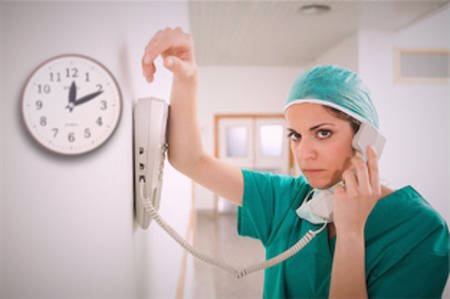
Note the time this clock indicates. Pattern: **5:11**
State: **12:11**
